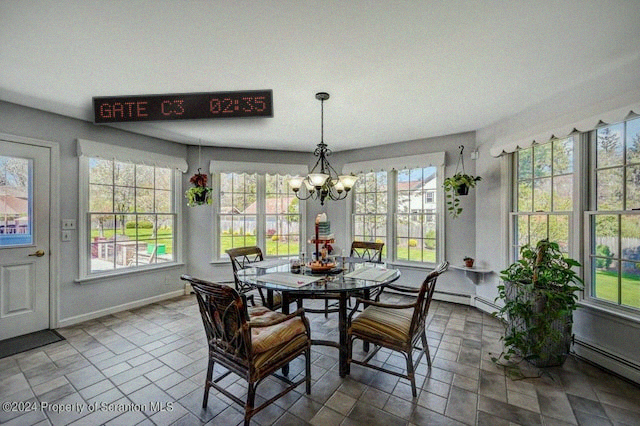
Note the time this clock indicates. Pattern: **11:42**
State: **2:35**
